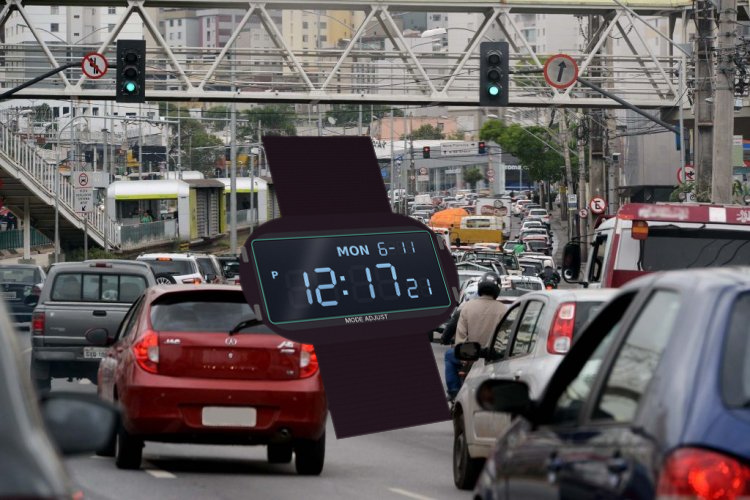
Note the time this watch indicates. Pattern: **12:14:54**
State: **12:17:21**
